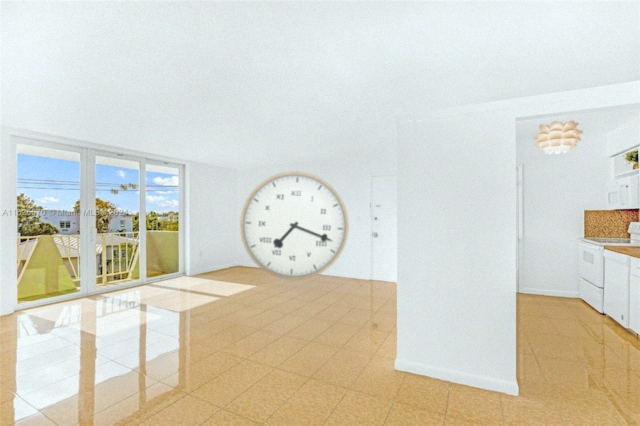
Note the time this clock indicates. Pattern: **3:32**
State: **7:18**
